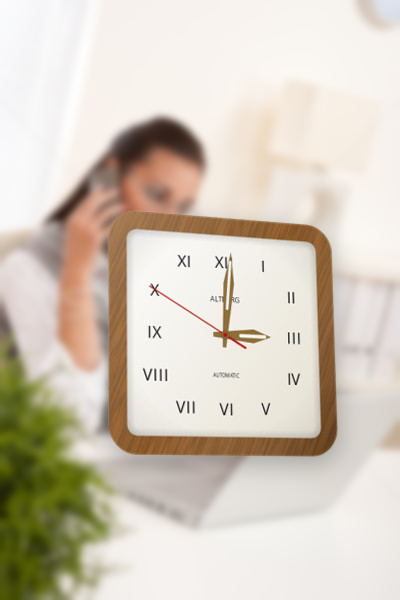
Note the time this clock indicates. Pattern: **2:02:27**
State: **3:00:50**
